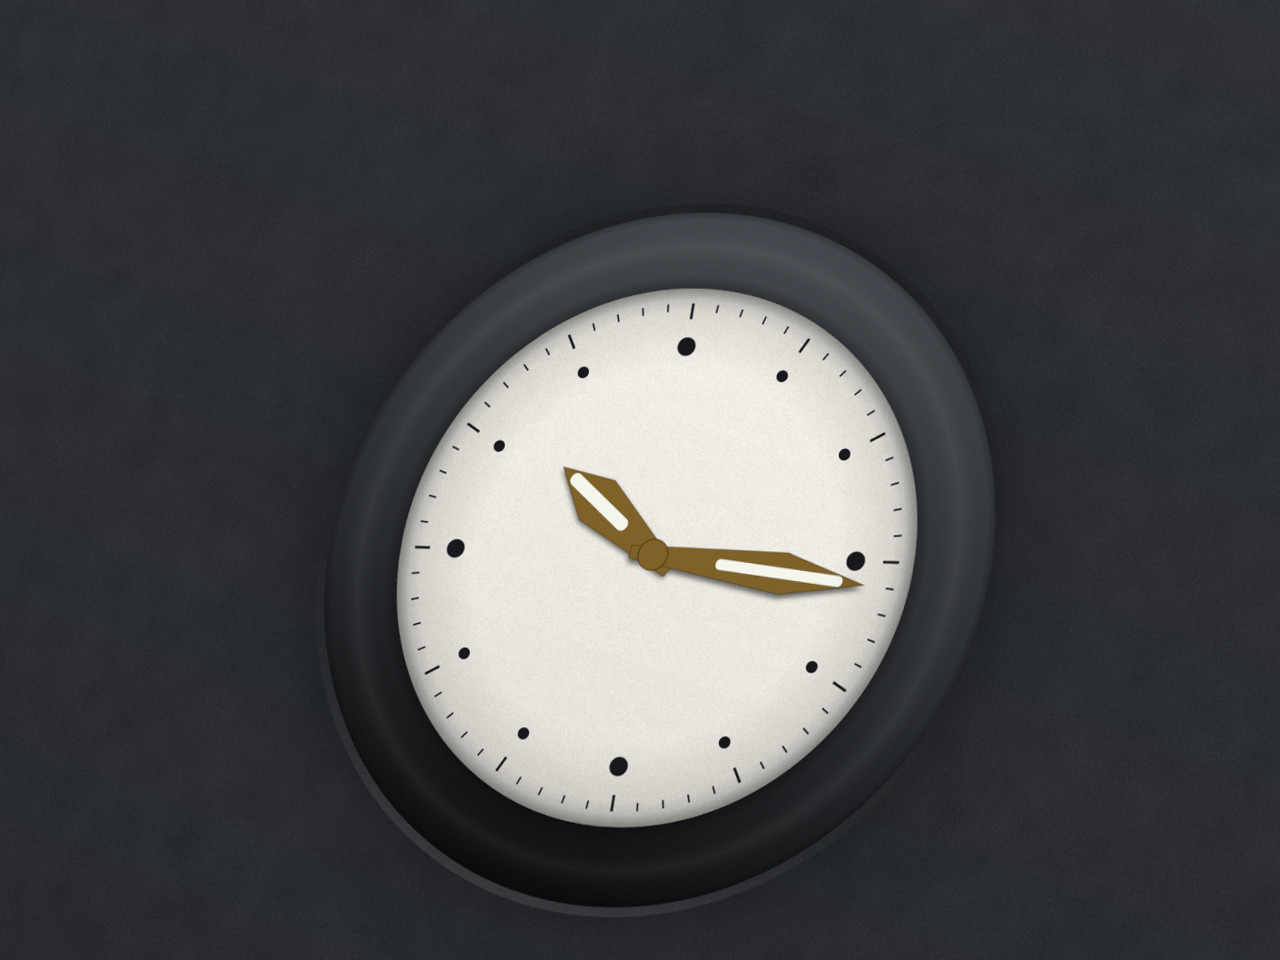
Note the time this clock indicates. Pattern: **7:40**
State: **10:16**
